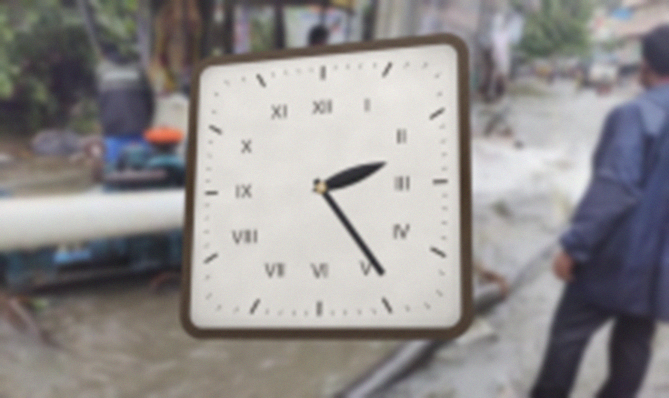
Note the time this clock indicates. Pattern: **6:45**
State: **2:24**
